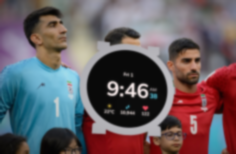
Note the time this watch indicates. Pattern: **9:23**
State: **9:46**
